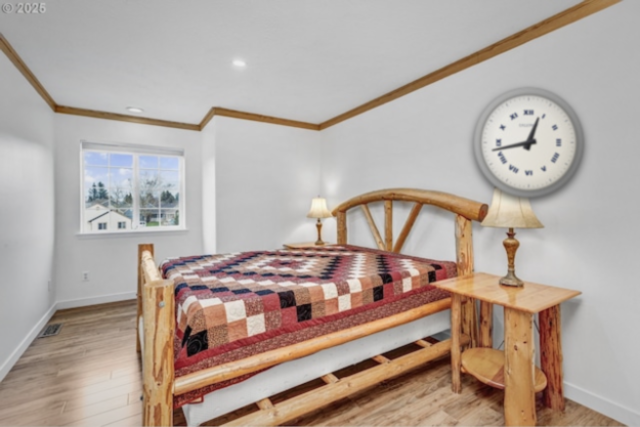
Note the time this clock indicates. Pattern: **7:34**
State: **12:43**
